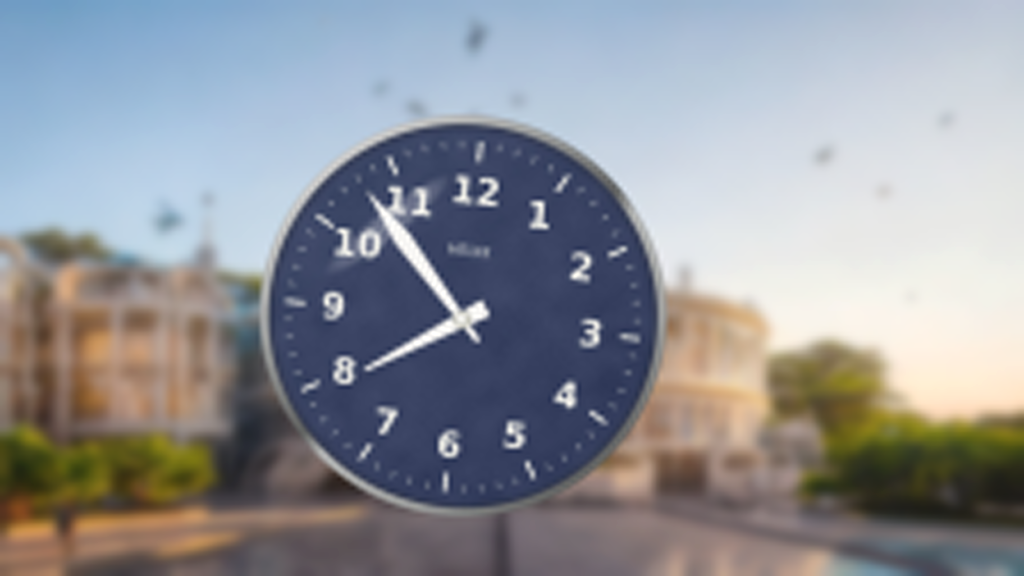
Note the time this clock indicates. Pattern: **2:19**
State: **7:53**
